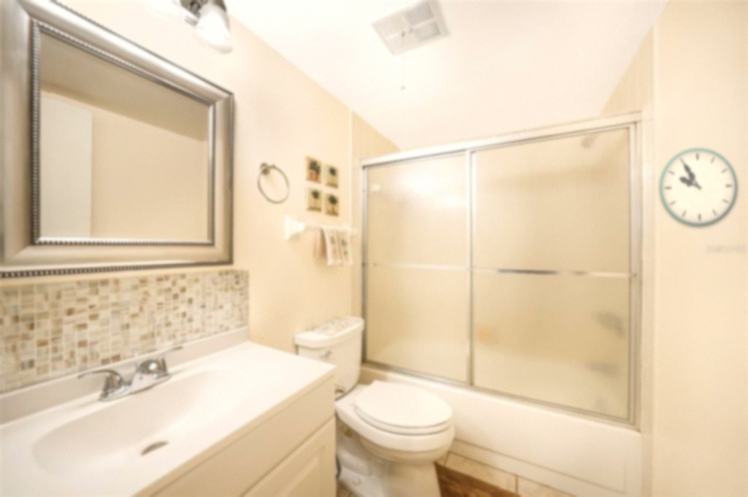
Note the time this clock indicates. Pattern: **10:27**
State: **9:55**
